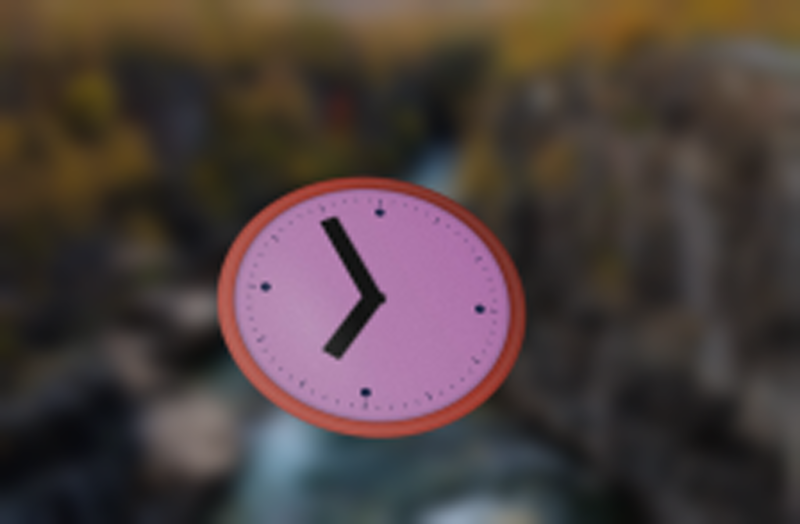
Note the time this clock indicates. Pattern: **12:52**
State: **6:55**
